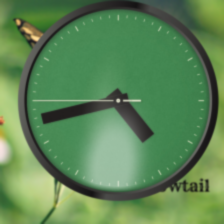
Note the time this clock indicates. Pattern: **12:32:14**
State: **4:42:45**
